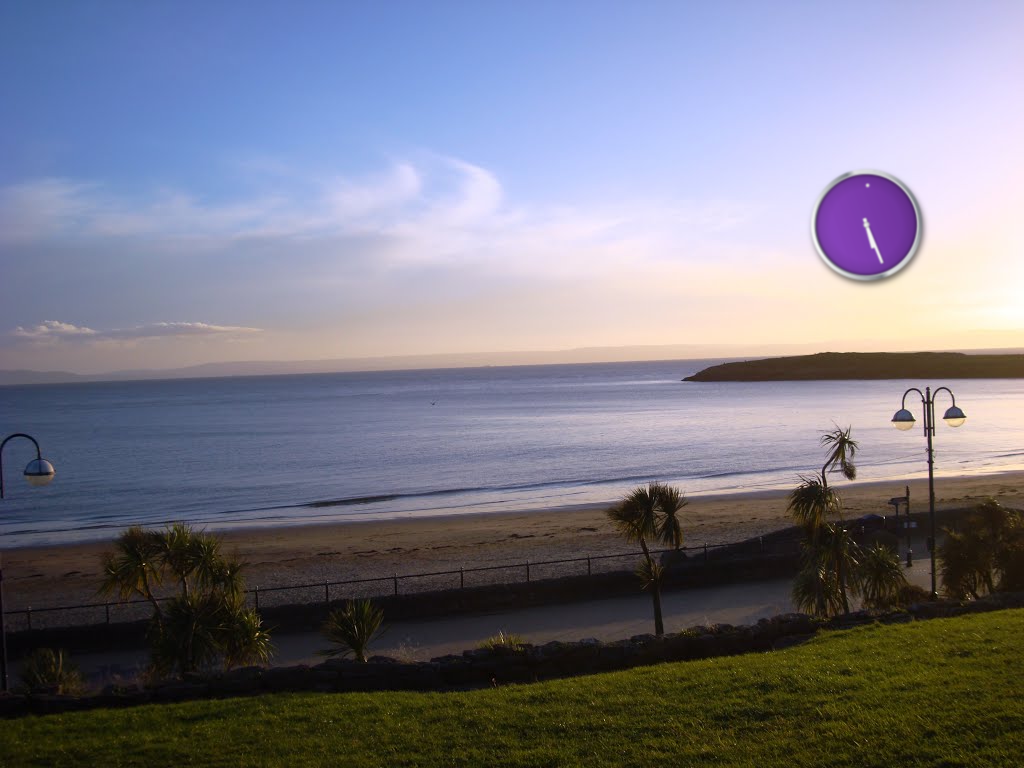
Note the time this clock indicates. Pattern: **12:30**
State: **5:26**
